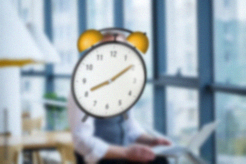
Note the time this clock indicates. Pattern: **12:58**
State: **8:09**
